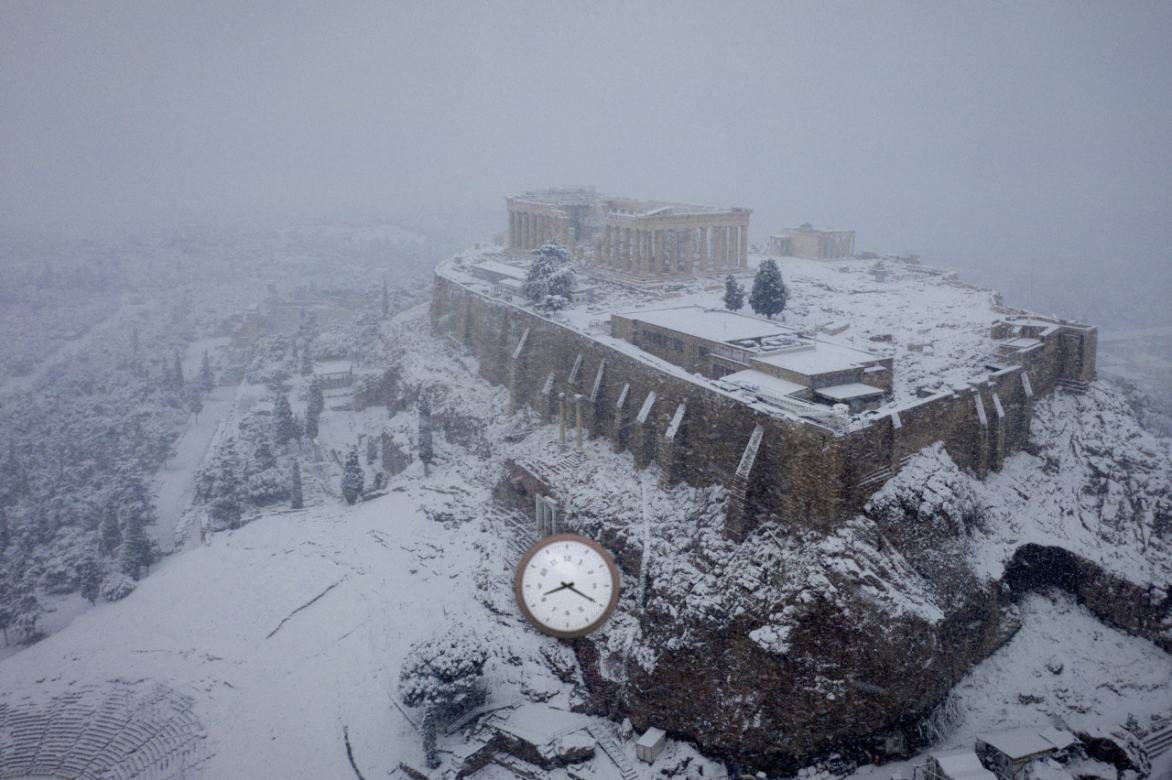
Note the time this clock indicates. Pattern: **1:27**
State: **8:20**
